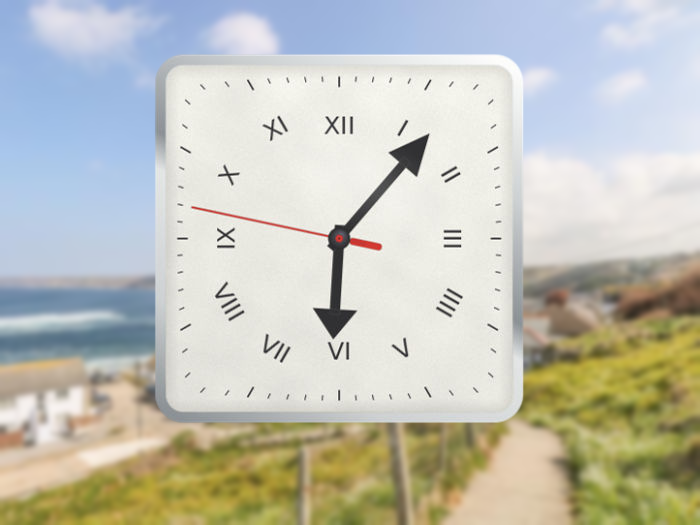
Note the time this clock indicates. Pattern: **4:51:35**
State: **6:06:47**
